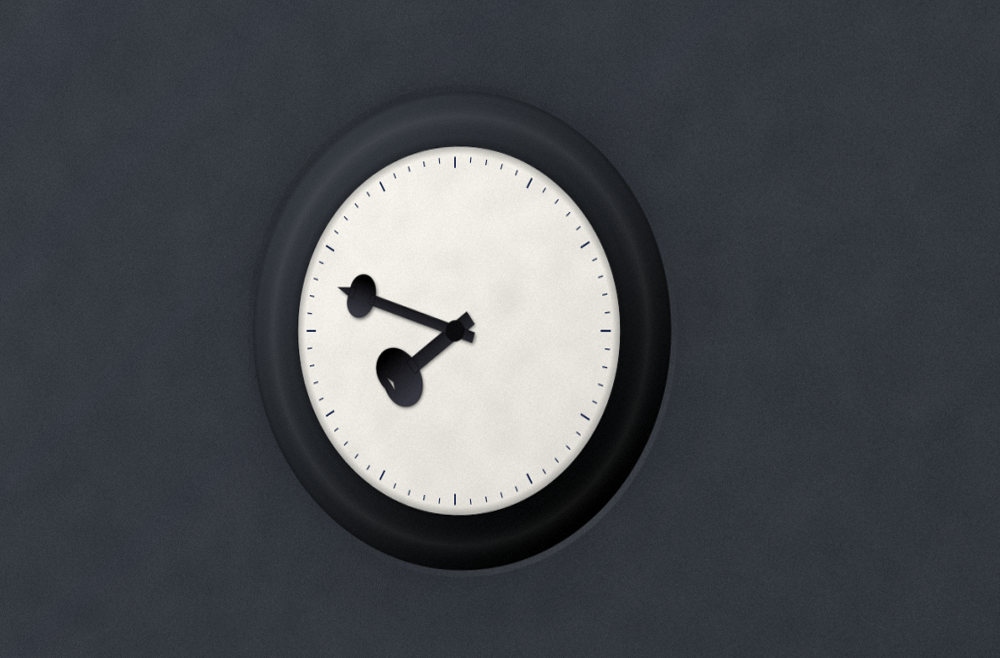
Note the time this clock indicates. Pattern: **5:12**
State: **7:48**
